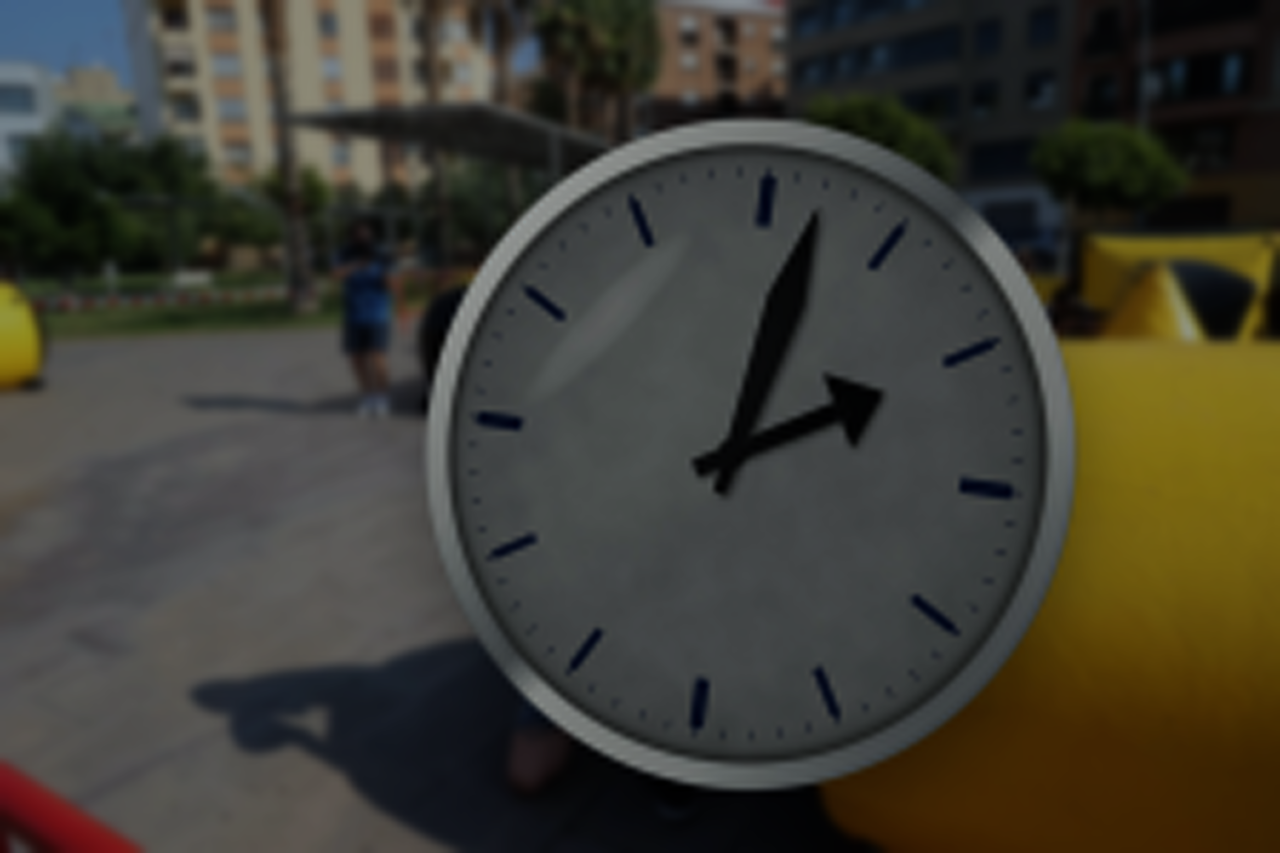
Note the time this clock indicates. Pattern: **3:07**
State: **2:02**
